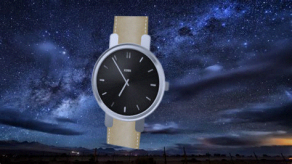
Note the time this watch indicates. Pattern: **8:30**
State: **6:54**
